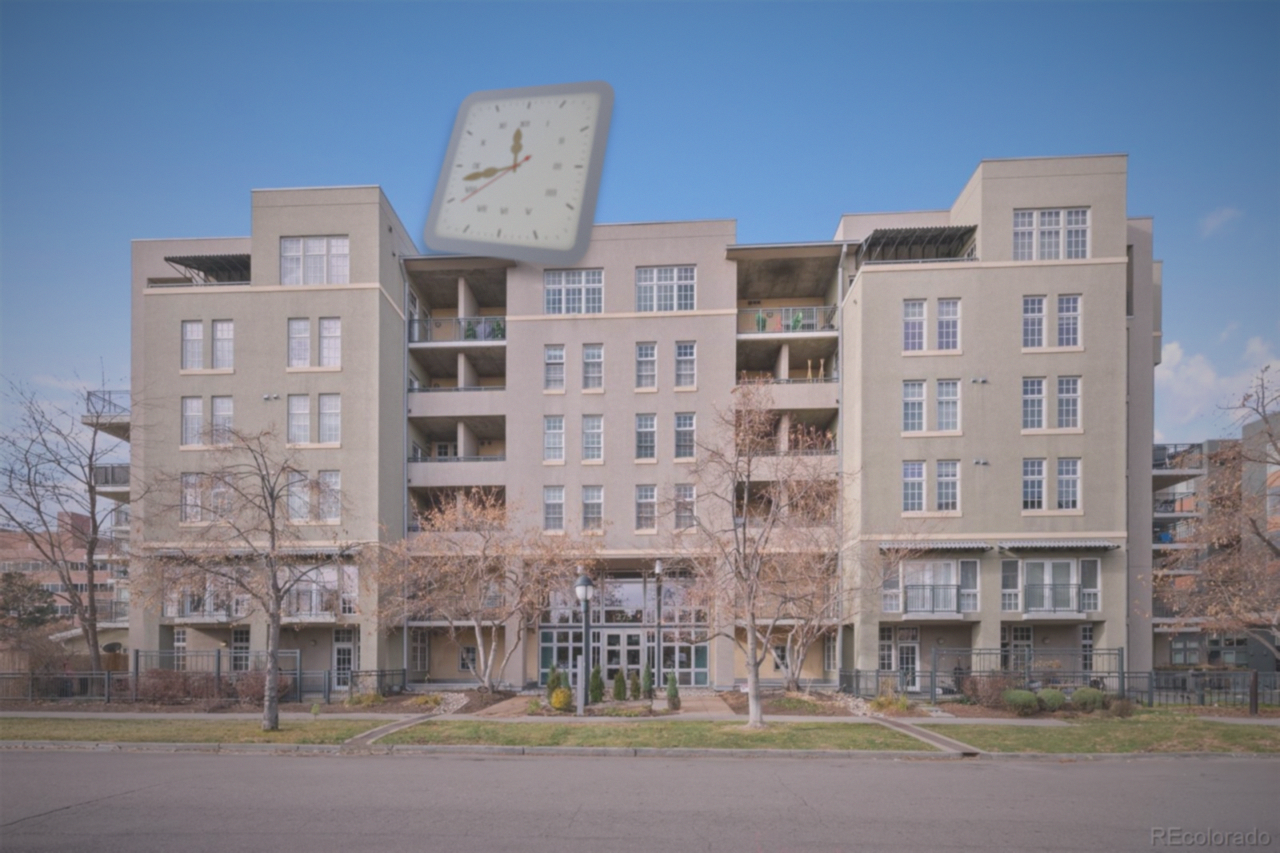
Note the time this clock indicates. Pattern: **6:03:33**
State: **11:42:39**
